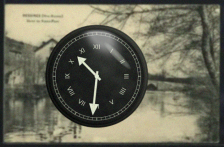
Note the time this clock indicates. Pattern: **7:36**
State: **10:31**
